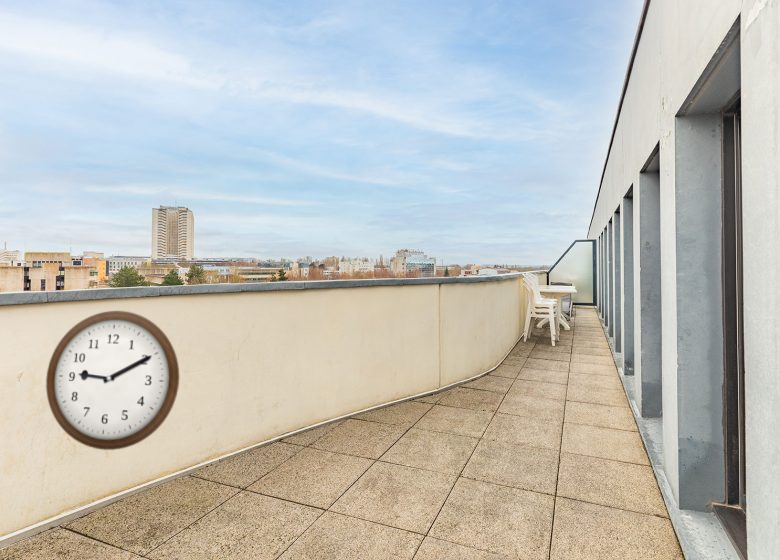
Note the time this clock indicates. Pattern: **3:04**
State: **9:10**
